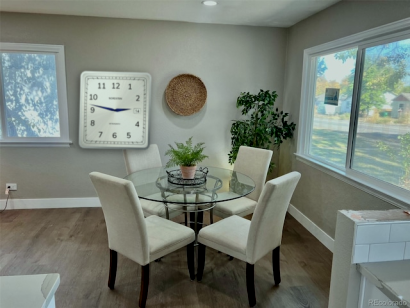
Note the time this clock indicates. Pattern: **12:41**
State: **2:47**
